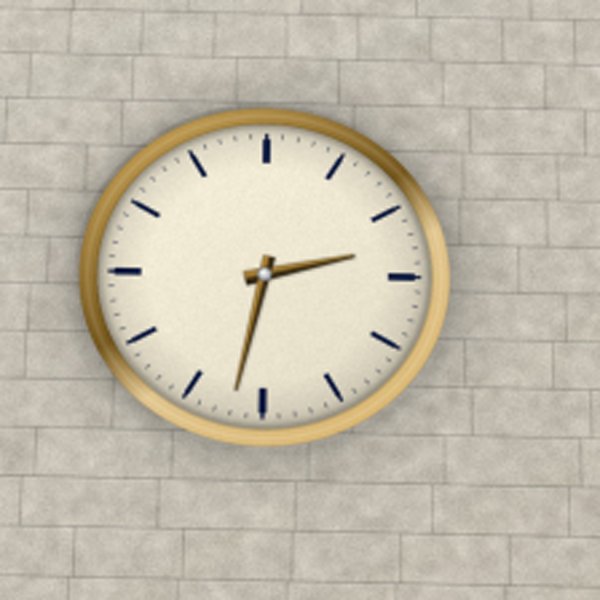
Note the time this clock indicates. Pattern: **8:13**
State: **2:32**
